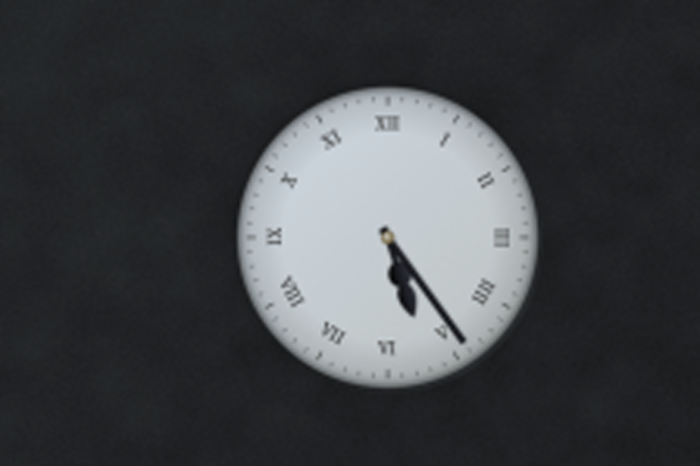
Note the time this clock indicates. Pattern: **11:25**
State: **5:24**
